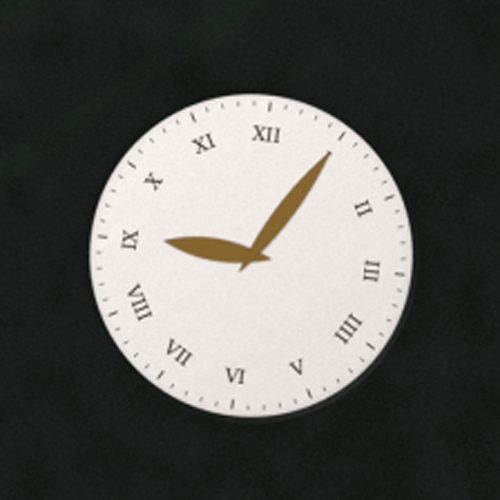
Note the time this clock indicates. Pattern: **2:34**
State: **9:05**
